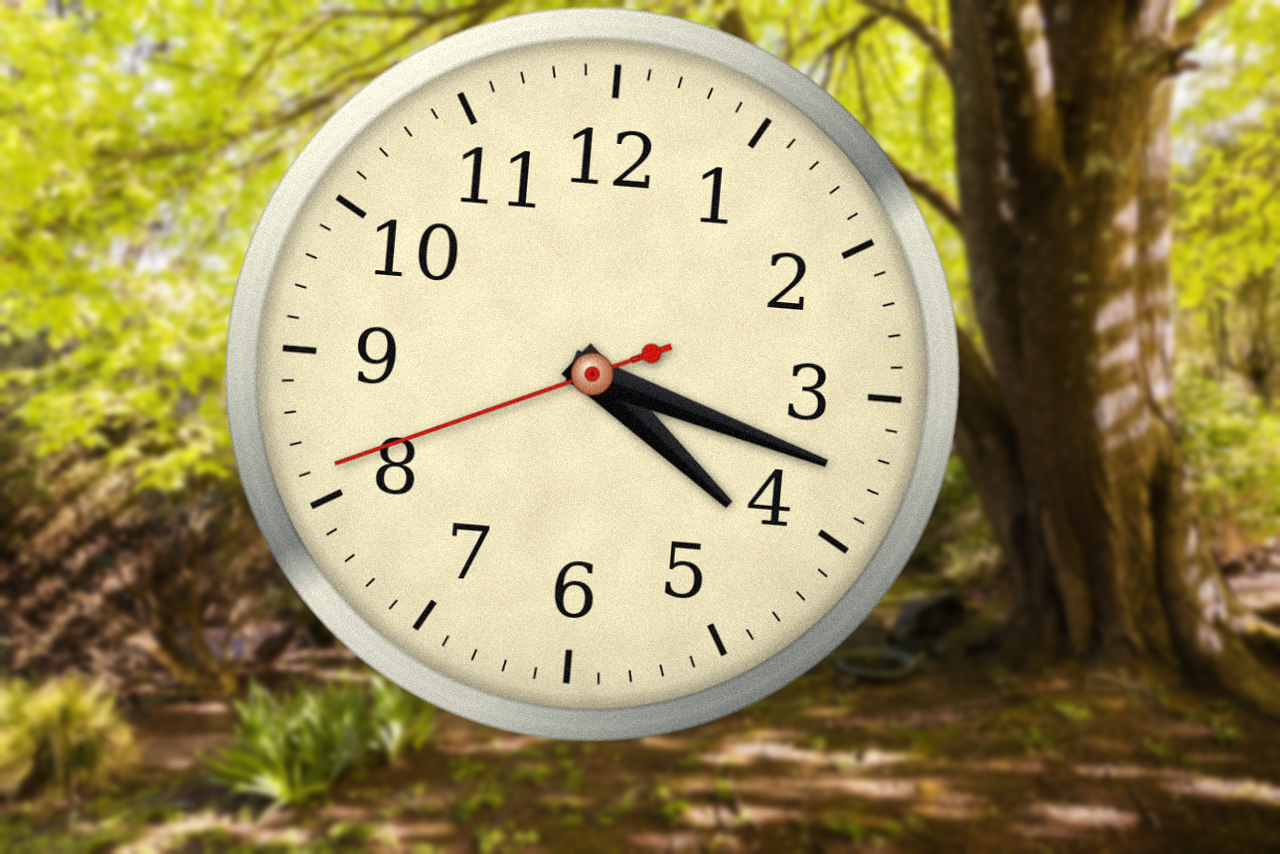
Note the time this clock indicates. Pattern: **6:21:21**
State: **4:17:41**
